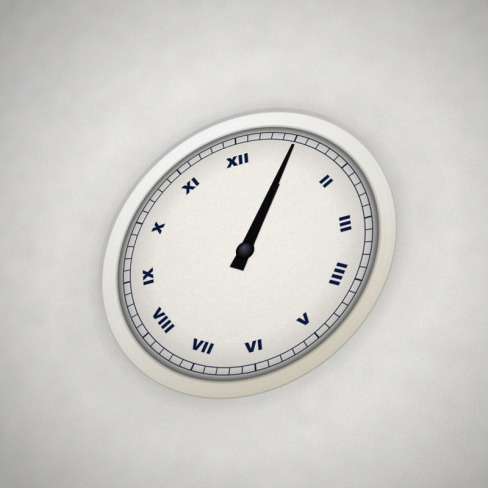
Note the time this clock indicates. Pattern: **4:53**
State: **1:05**
